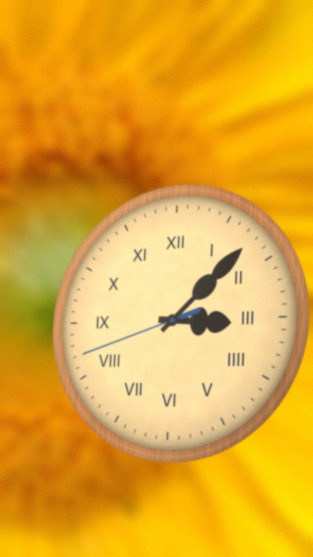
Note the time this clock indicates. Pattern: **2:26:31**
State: **3:07:42**
